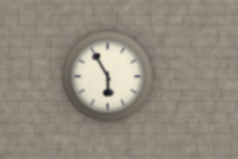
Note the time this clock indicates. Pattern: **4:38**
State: **5:55**
